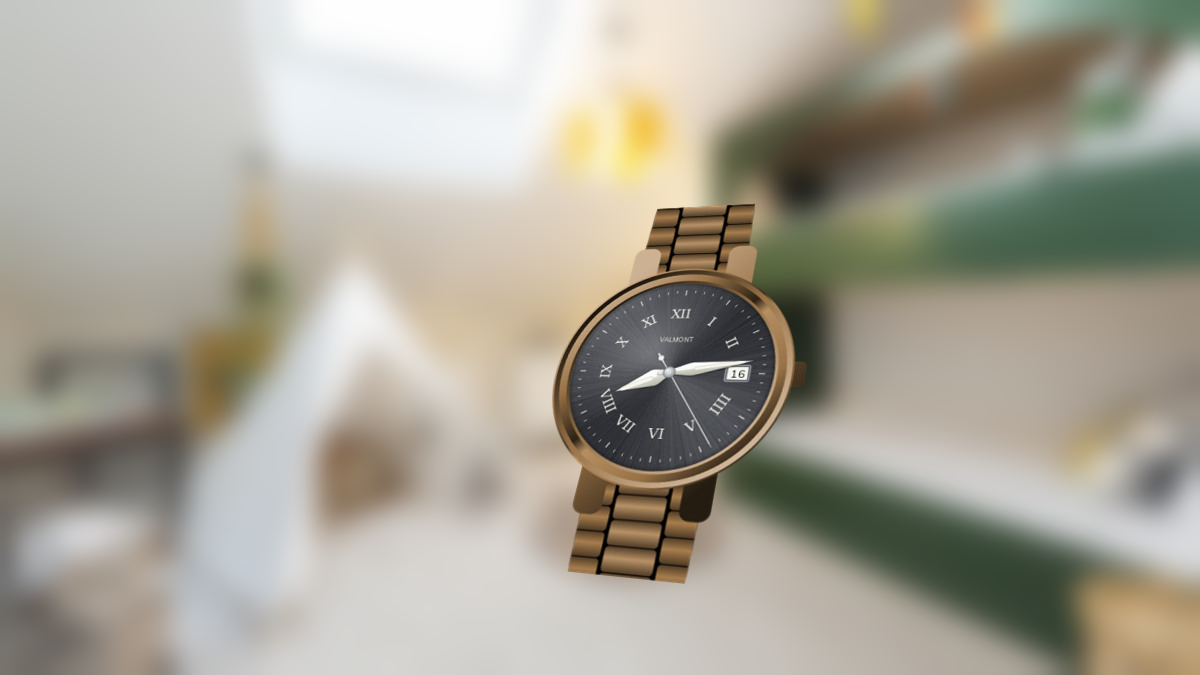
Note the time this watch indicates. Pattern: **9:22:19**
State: **8:13:24**
